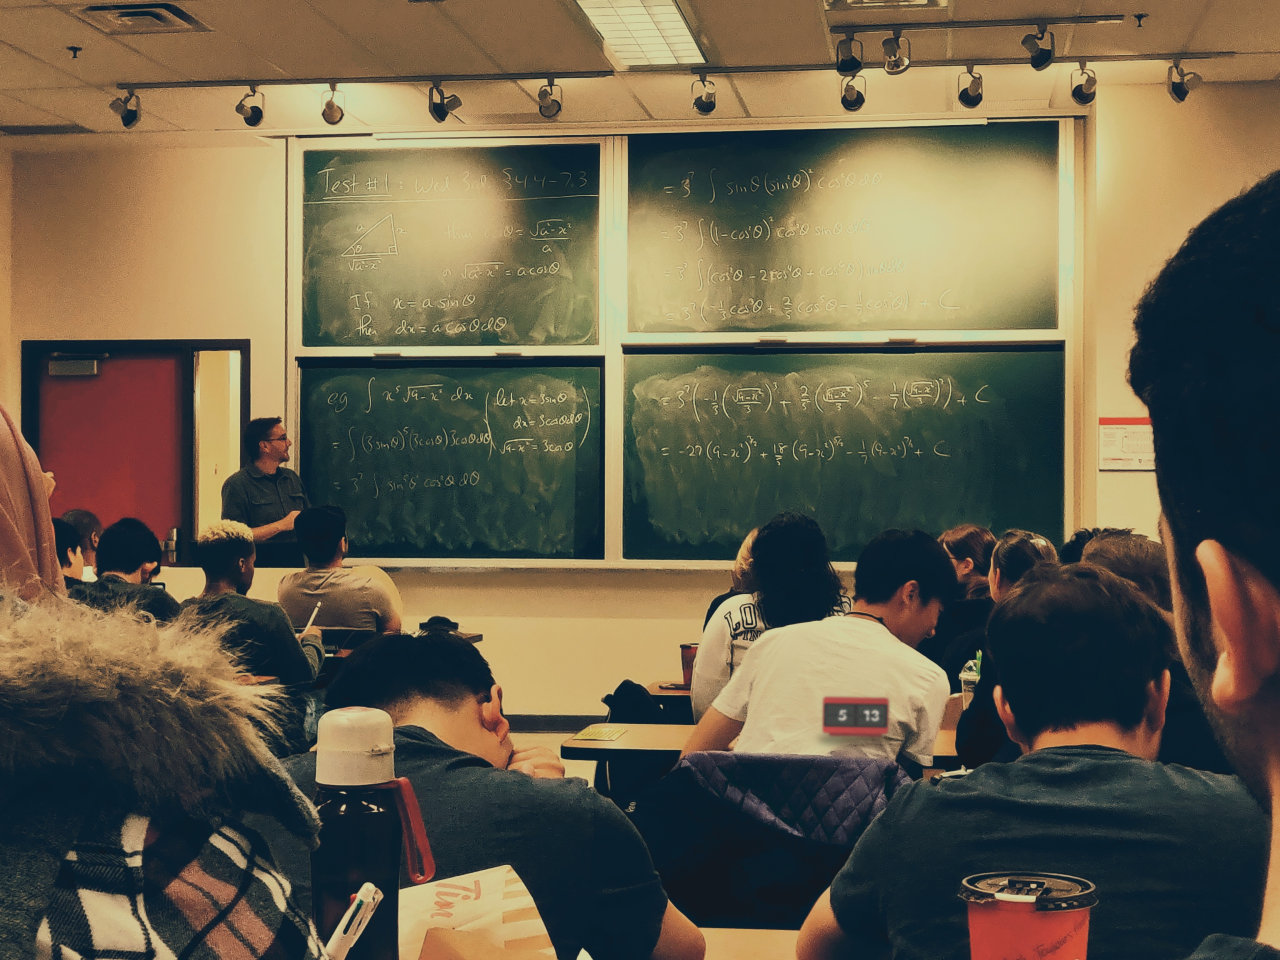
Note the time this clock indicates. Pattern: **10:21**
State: **5:13**
